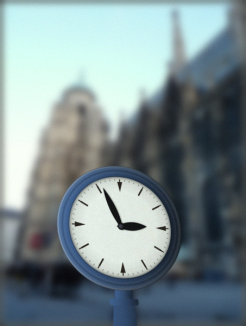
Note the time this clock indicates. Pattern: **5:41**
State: **2:56**
